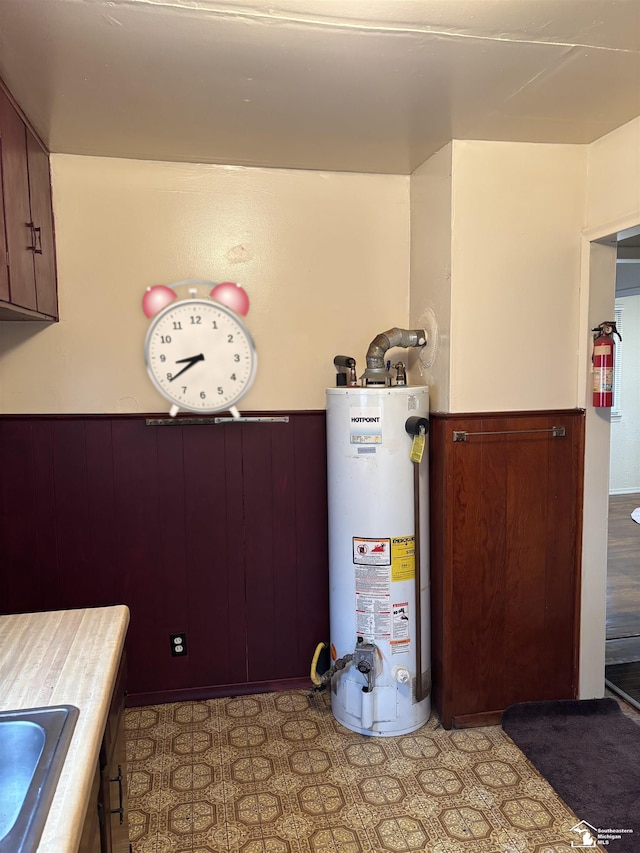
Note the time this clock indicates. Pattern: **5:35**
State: **8:39**
